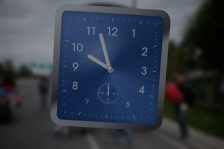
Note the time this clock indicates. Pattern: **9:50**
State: **9:57**
